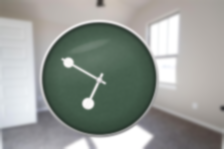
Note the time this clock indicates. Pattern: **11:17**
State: **6:50**
